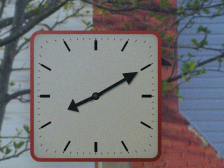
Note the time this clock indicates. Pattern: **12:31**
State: **8:10**
